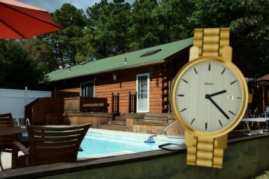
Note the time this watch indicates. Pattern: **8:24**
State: **2:22**
